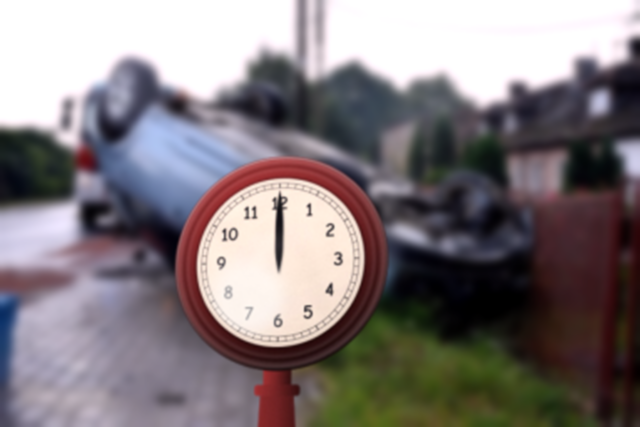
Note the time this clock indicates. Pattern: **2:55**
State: **12:00**
